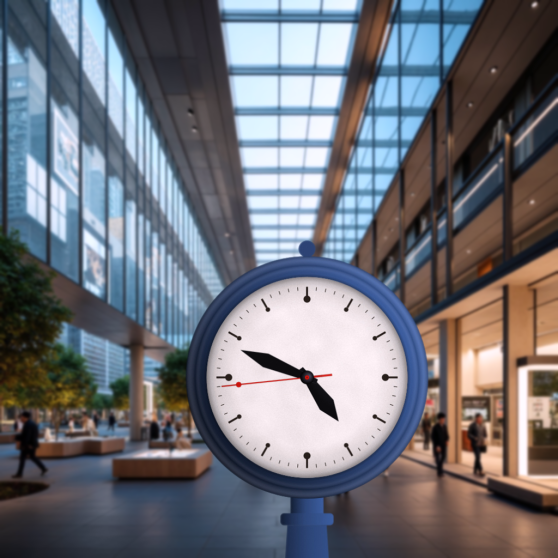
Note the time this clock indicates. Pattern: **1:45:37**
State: **4:48:44**
